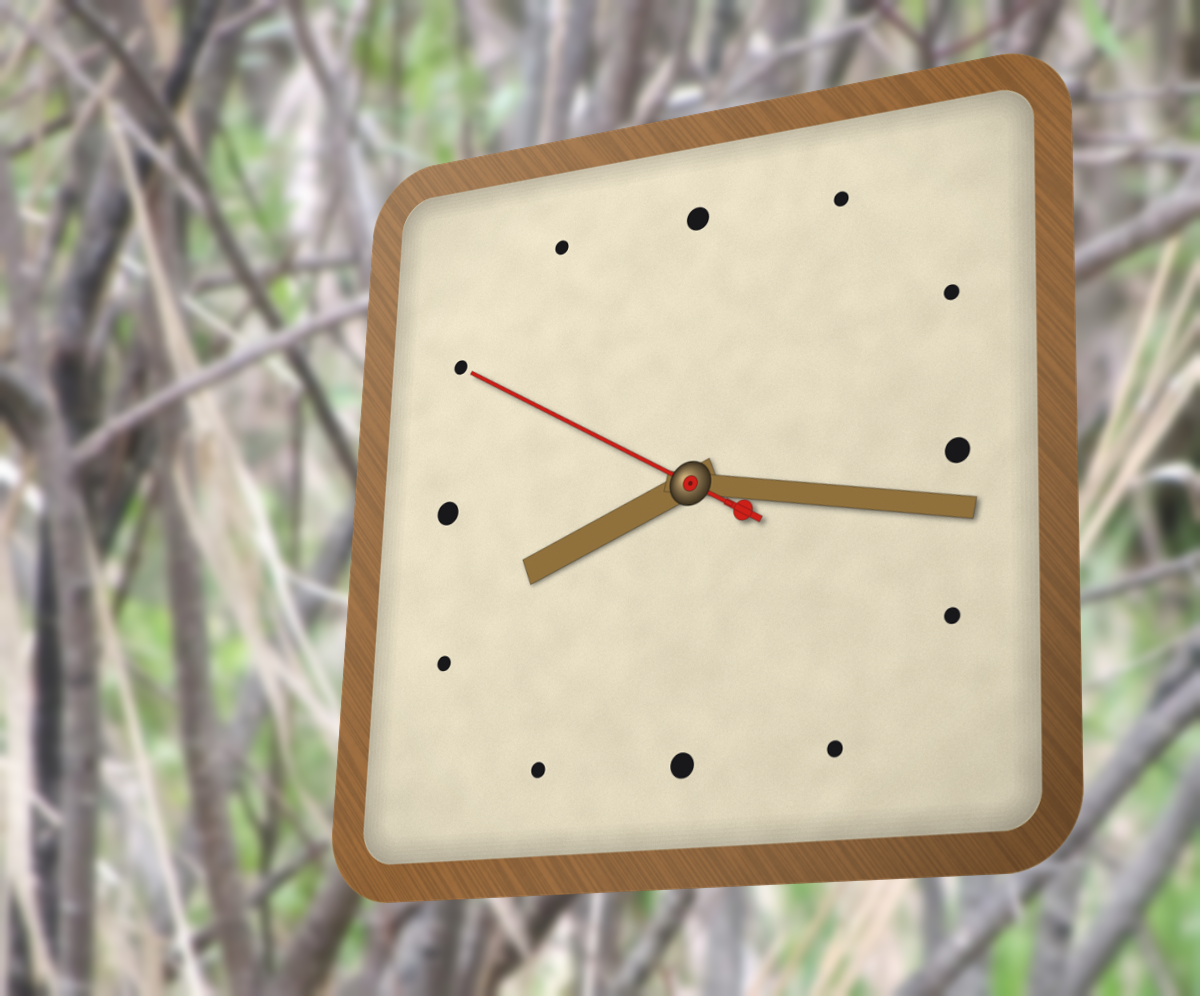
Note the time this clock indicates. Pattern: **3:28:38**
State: **8:16:50**
